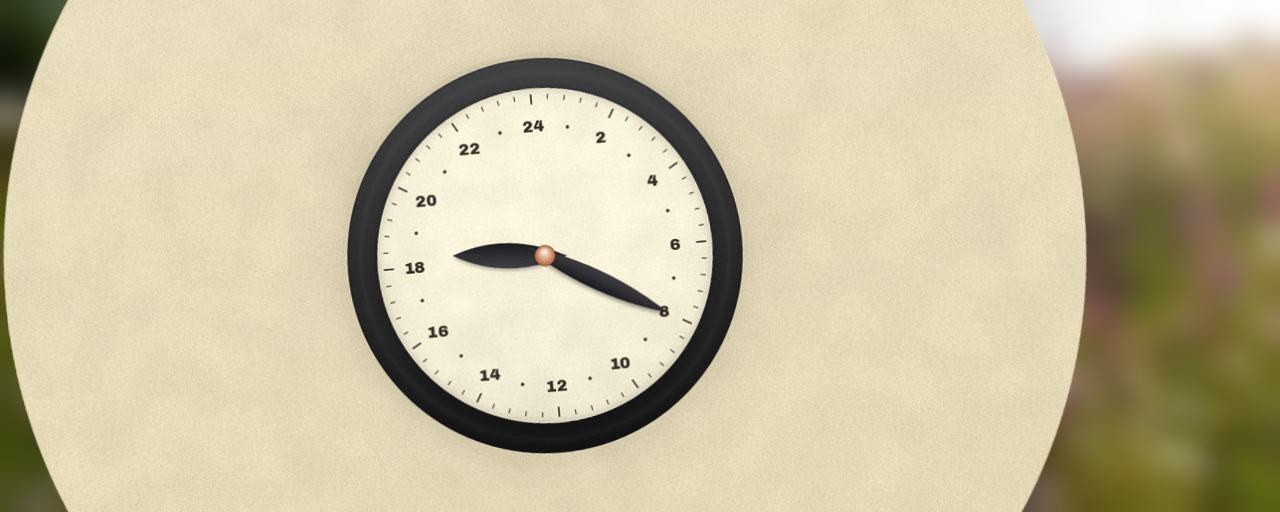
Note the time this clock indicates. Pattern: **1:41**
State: **18:20**
